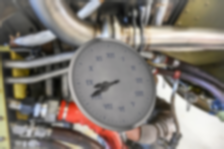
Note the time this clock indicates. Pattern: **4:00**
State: **8:41**
